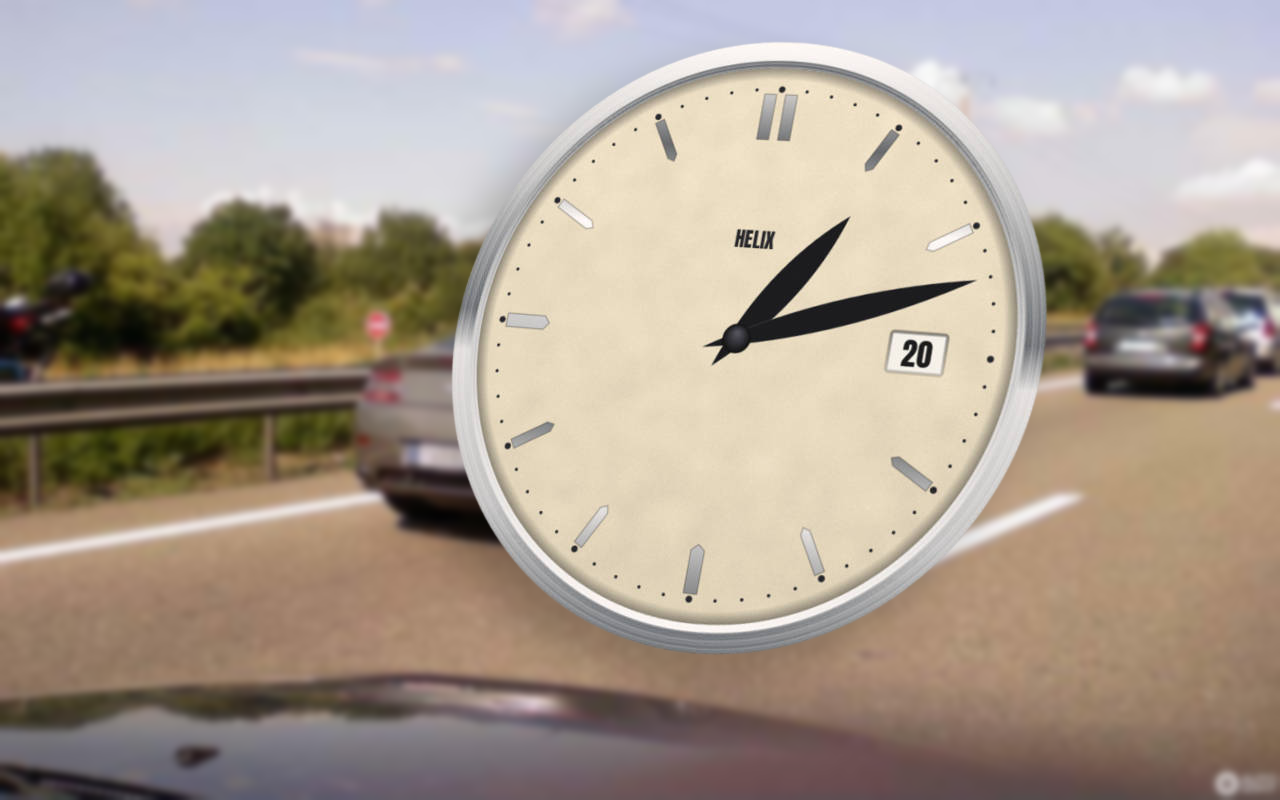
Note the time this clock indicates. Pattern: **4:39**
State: **1:12**
